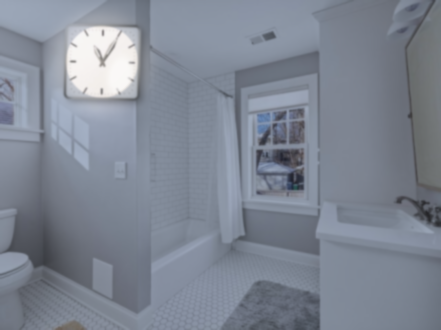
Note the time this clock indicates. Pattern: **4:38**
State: **11:05**
